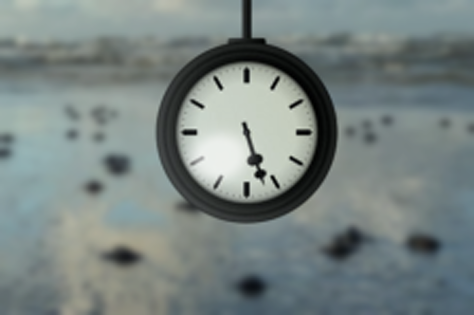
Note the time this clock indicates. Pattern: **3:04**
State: **5:27**
